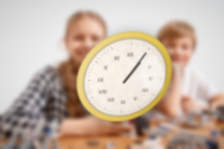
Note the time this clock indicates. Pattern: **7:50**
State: **1:05**
